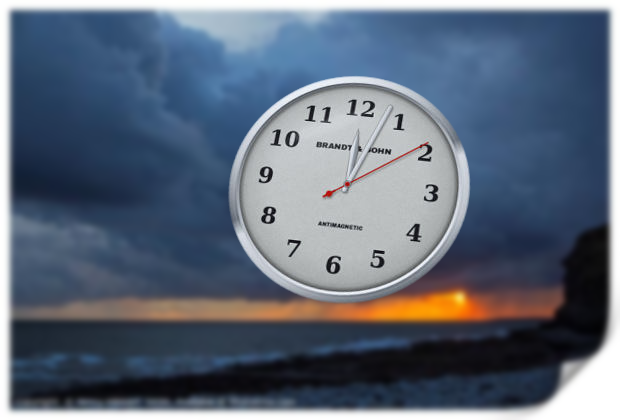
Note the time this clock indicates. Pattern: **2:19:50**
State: **12:03:09**
